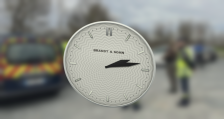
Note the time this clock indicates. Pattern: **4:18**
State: **2:13**
